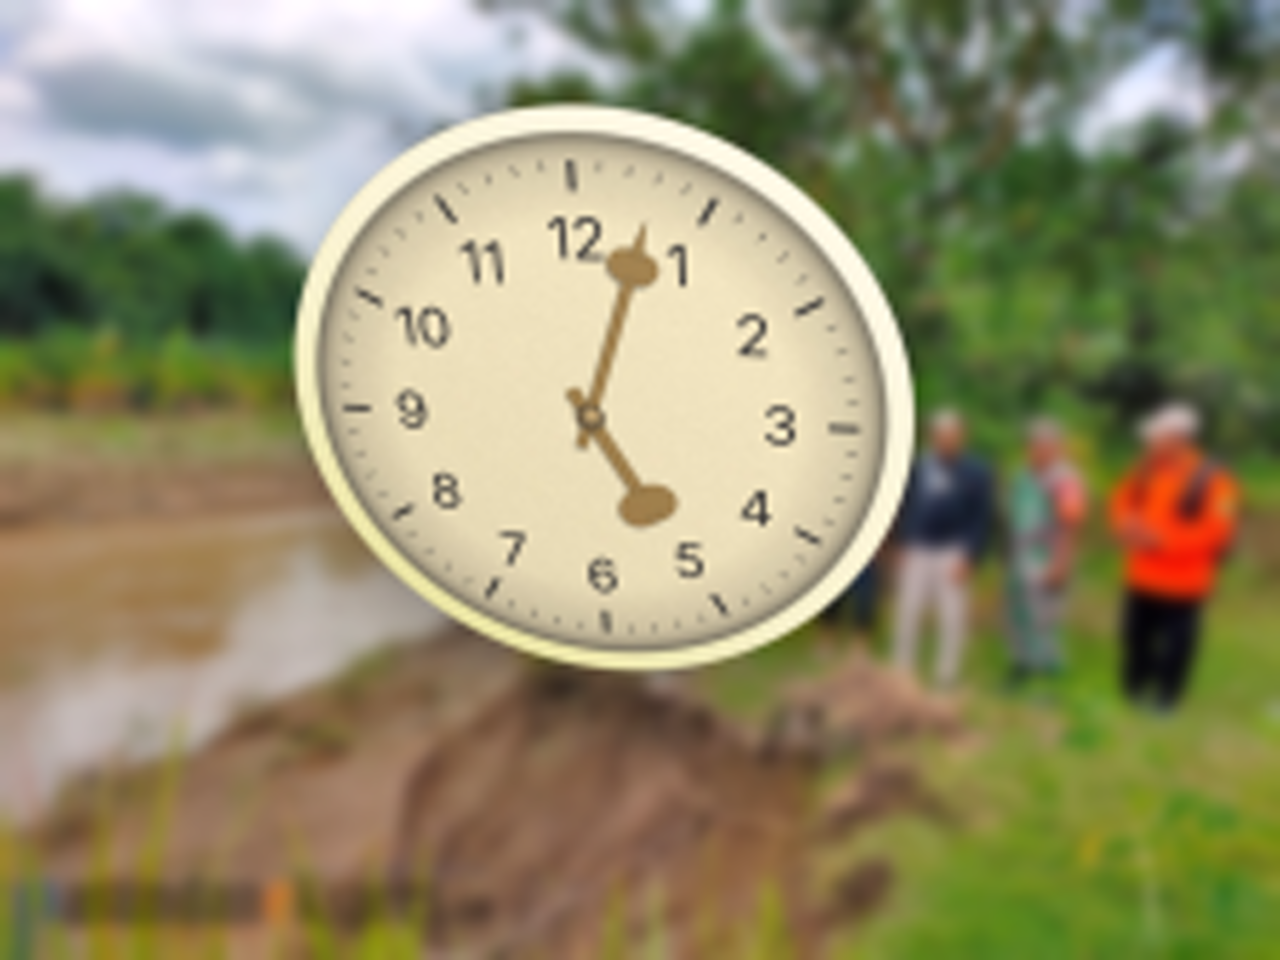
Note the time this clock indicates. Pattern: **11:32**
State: **5:03**
